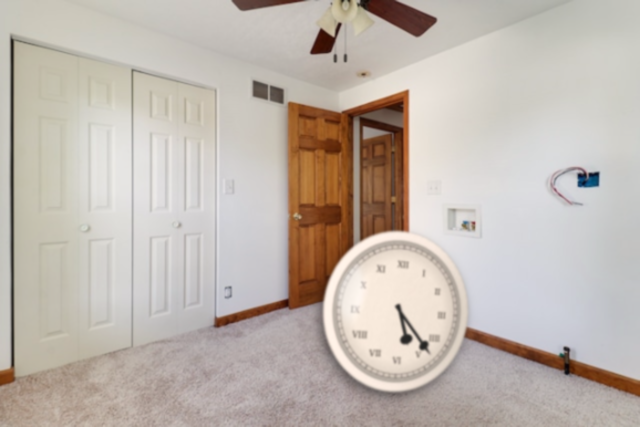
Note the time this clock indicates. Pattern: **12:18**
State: **5:23**
